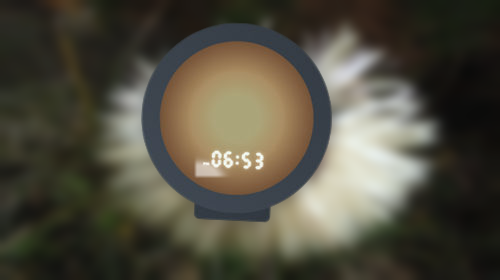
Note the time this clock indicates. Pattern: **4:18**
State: **6:53**
